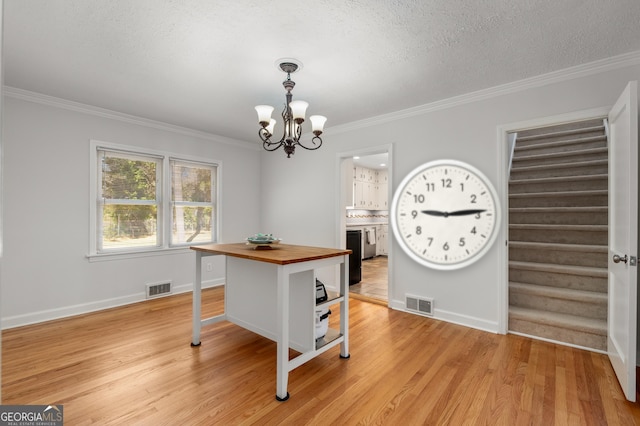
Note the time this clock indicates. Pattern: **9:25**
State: **9:14**
